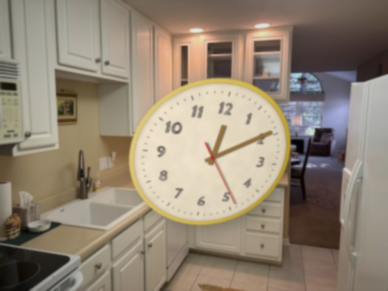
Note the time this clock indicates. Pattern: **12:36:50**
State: **12:09:24**
